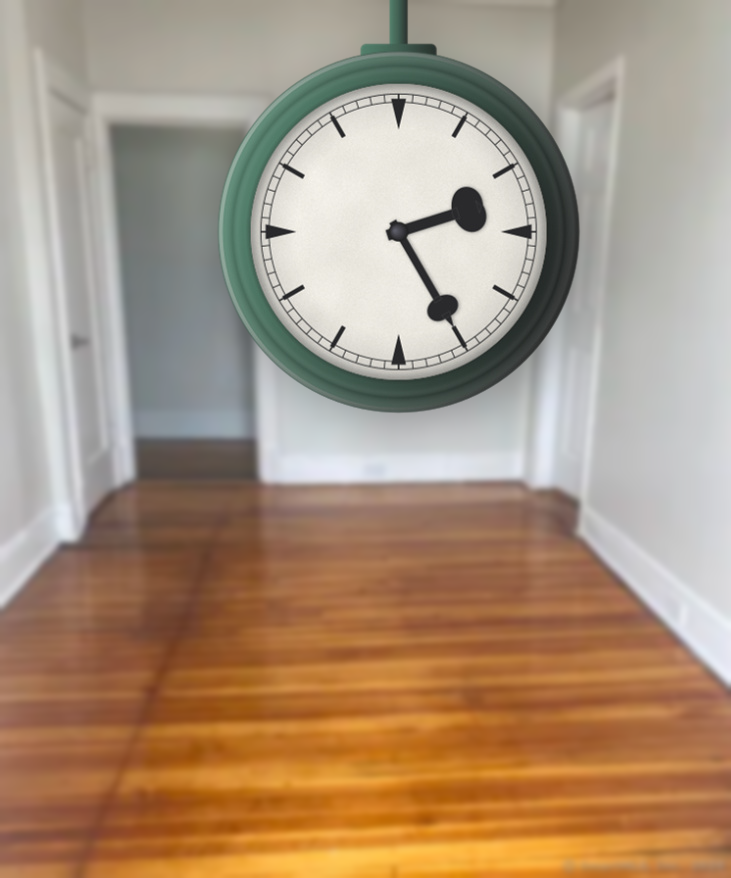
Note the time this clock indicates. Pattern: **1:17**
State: **2:25**
